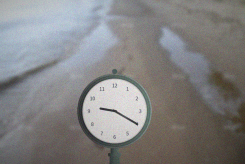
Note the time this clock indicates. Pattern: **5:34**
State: **9:20**
